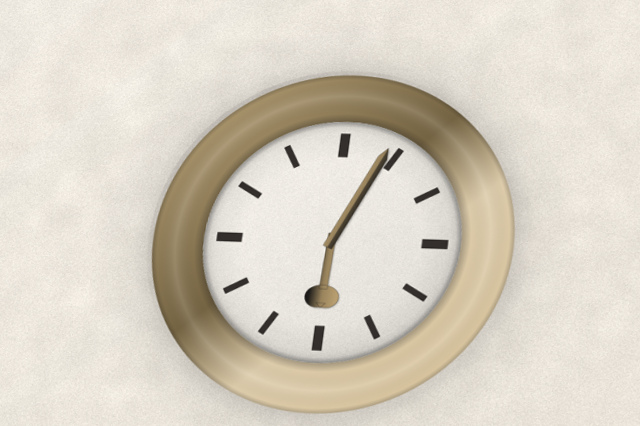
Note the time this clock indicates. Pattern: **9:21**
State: **6:04**
